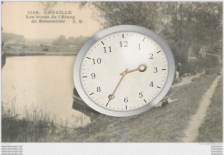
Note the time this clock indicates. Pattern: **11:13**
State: **2:35**
